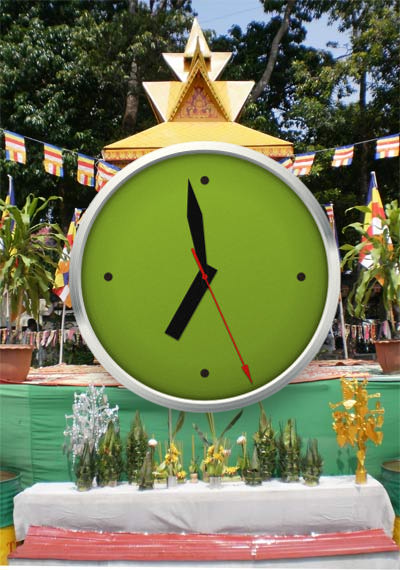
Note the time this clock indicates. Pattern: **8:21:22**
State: **6:58:26**
